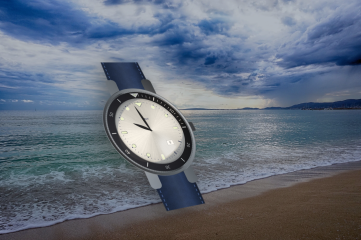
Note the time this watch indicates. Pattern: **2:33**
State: **9:58**
